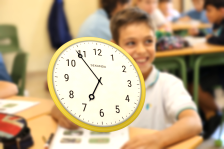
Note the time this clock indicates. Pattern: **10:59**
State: **6:54**
